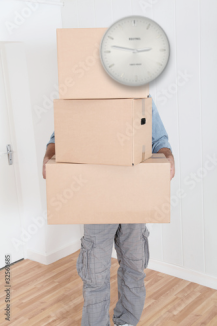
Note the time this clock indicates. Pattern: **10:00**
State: **2:47**
